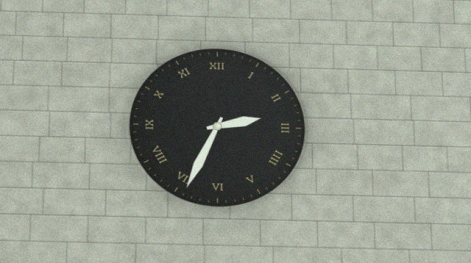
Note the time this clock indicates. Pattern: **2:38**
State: **2:34**
